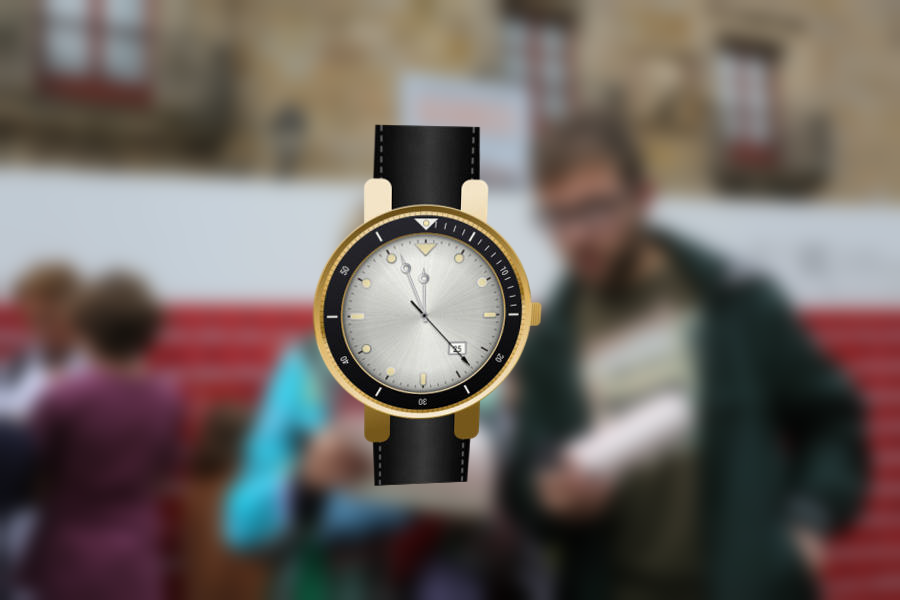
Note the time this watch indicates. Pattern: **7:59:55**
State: **11:56:23**
